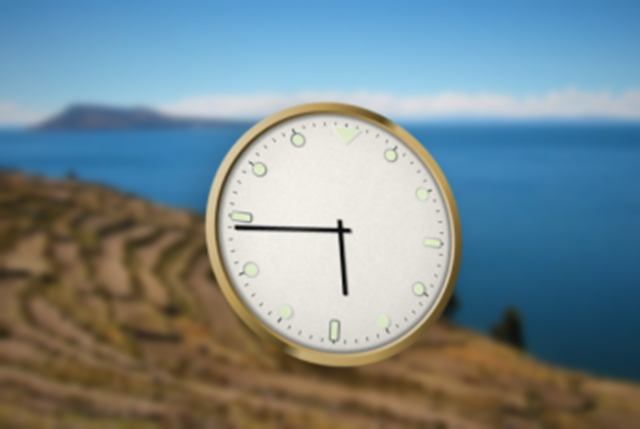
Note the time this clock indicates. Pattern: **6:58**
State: **5:44**
